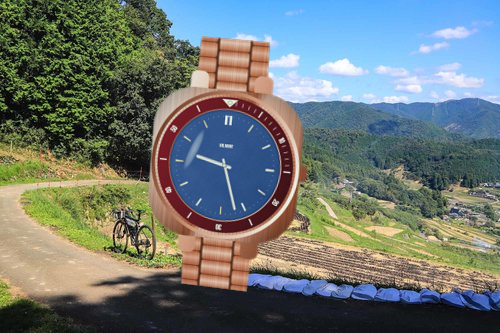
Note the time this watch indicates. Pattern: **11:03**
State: **9:27**
